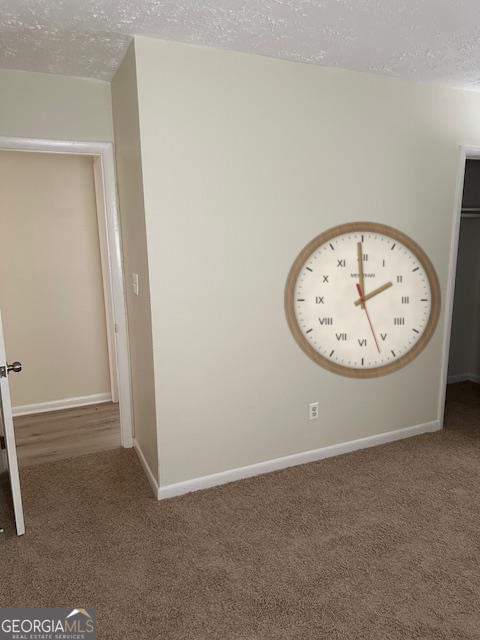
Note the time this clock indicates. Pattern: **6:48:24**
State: **1:59:27**
